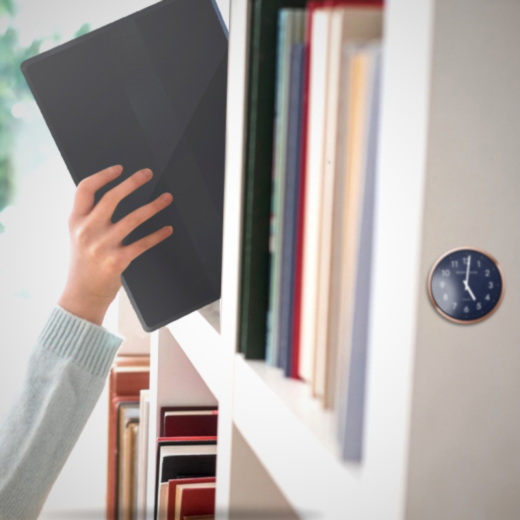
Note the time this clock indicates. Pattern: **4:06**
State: **5:01**
